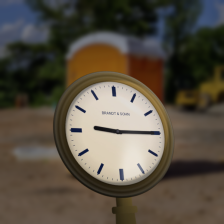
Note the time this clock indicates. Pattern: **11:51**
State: **9:15**
